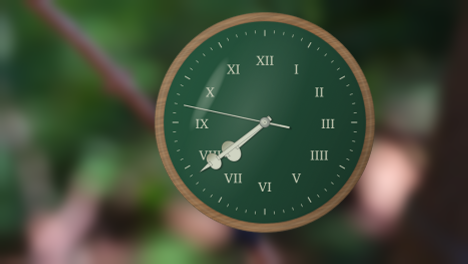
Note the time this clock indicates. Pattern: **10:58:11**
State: **7:38:47**
